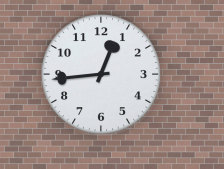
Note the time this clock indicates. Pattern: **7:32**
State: **12:44**
